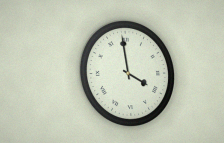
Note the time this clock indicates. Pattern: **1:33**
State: **3:59**
